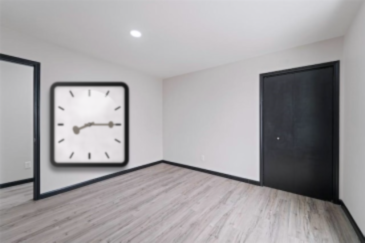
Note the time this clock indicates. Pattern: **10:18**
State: **8:15**
